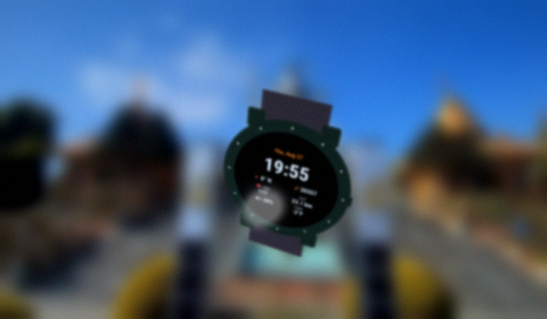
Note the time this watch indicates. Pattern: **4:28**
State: **19:55**
